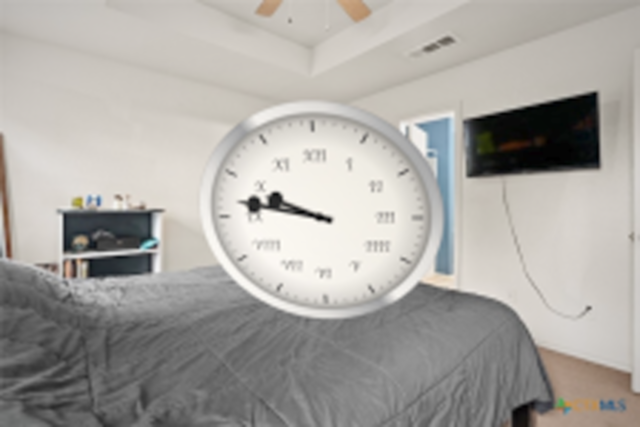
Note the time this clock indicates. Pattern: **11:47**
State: **9:47**
